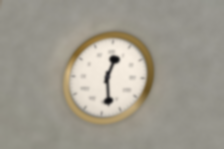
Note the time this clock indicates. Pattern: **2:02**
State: **12:28**
